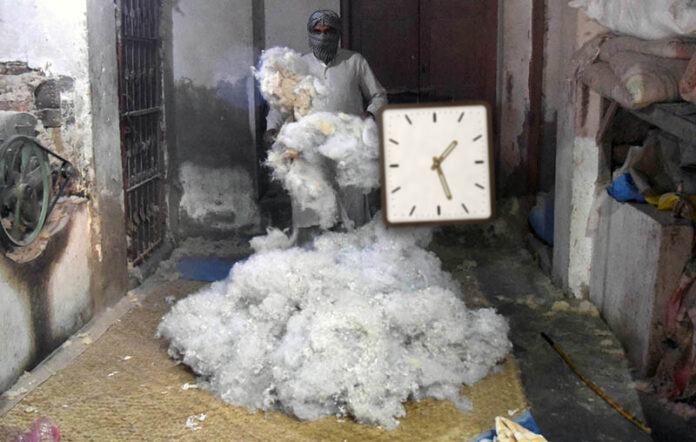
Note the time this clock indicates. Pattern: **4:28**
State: **1:27**
